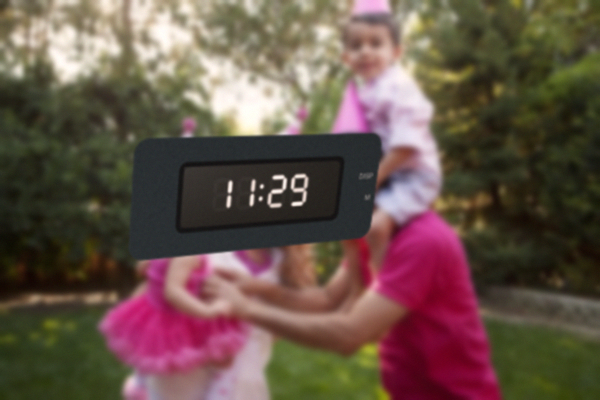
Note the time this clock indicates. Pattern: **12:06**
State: **11:29**
